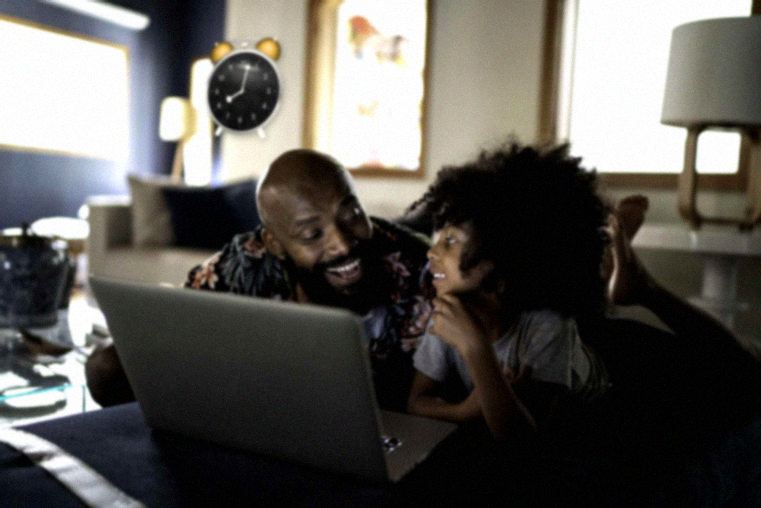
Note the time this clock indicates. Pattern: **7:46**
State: **8:02**
